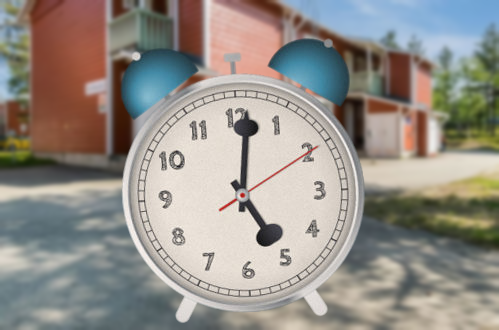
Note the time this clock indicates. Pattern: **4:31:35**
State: **5:01:10**
